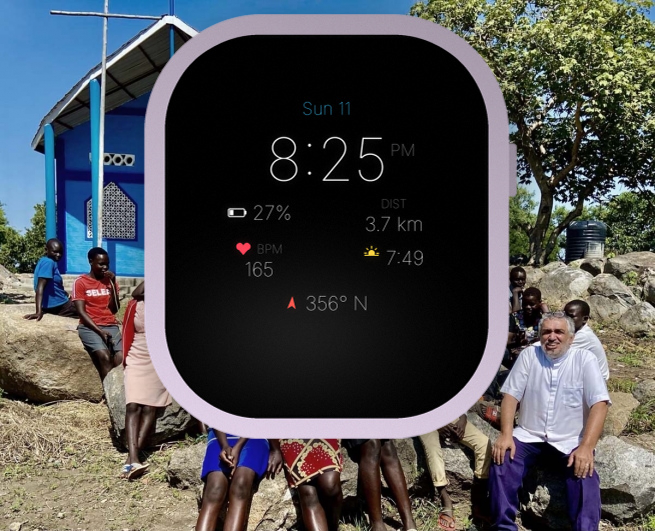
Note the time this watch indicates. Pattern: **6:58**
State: **8:25**
